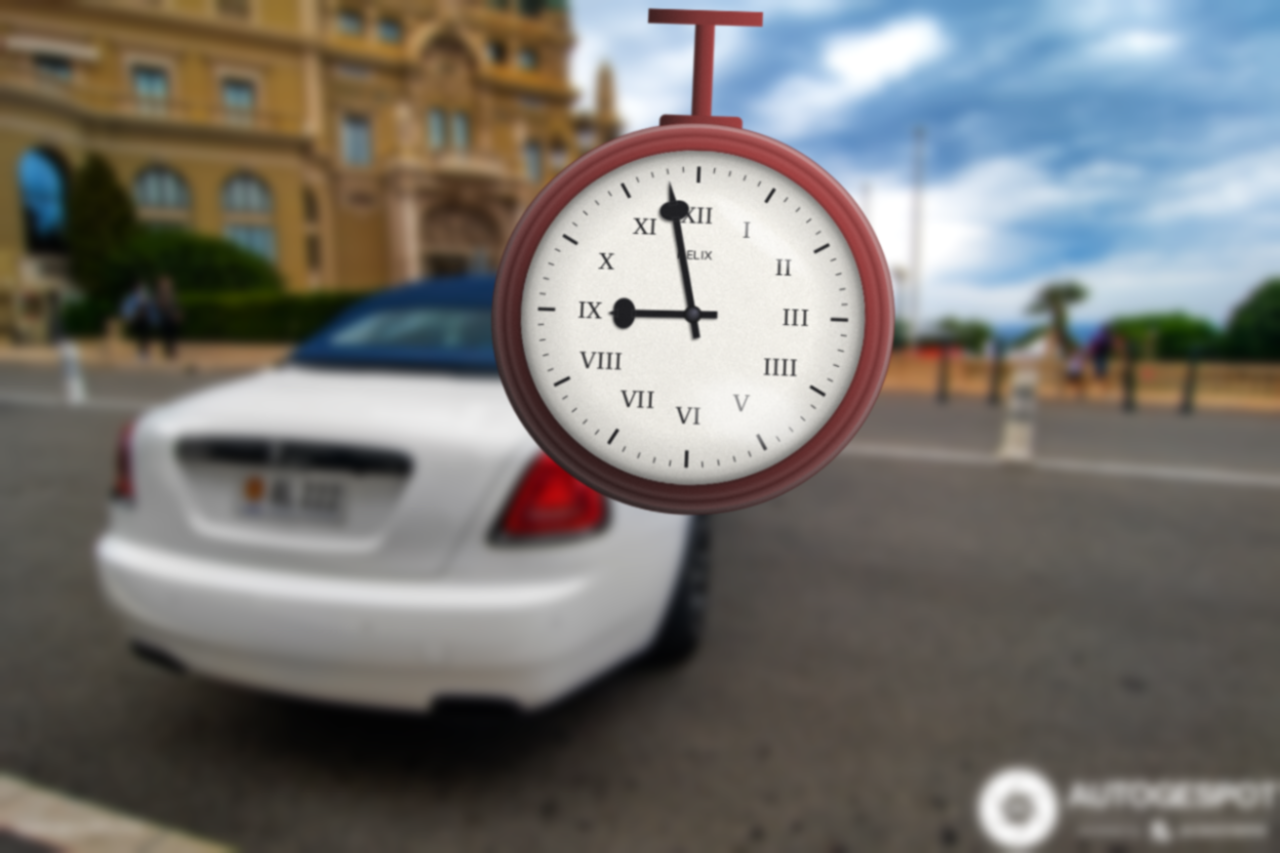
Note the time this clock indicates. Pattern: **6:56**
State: **8:58**
